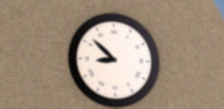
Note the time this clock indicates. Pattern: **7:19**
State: **8:52**
